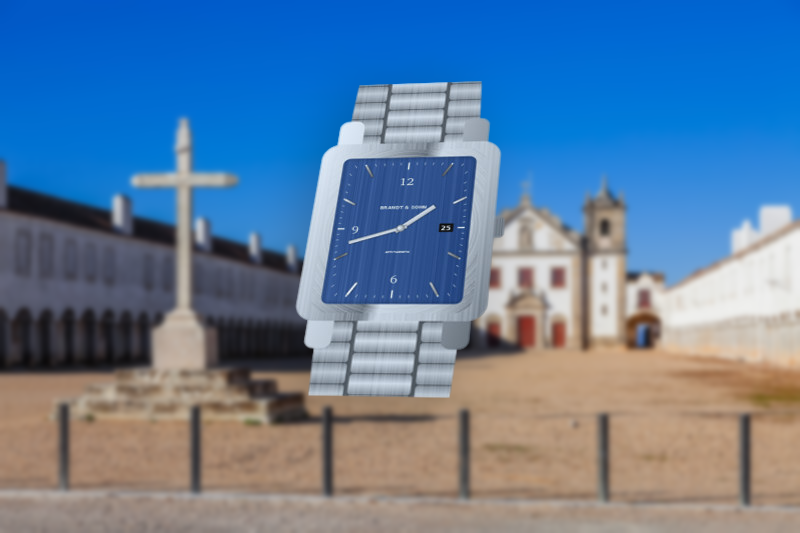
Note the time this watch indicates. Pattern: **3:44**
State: **1:42**
